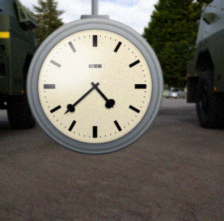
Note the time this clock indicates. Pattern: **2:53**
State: **4:38**
